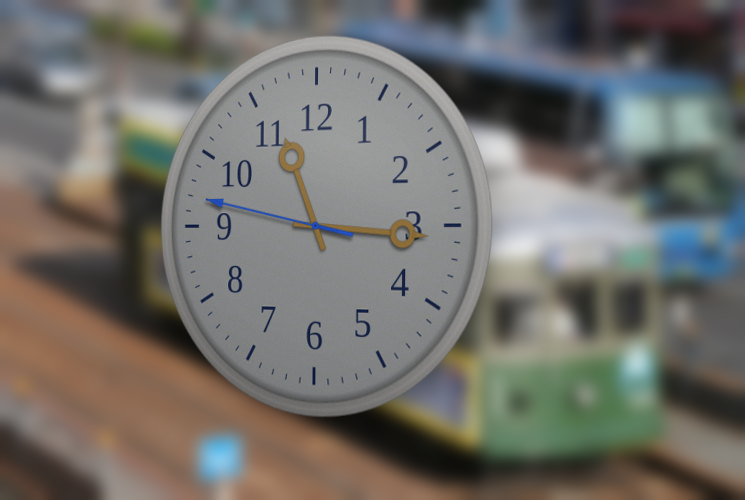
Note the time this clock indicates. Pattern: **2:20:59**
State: **11:15:47**
